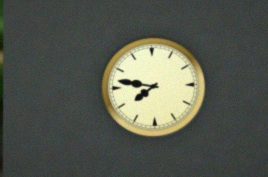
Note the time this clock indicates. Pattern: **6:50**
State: **7:47**
